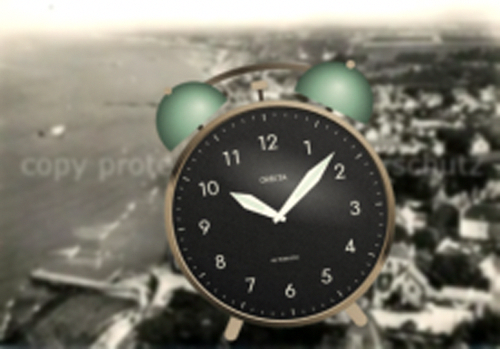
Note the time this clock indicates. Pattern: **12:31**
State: **10:08**
